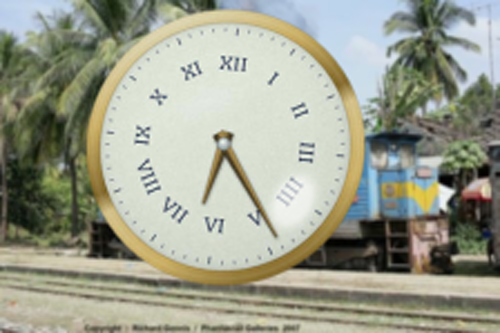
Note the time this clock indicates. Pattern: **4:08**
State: **6:24**
